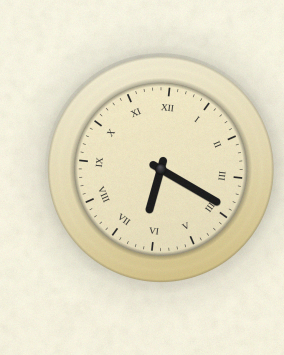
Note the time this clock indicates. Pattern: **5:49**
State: **6:19**
